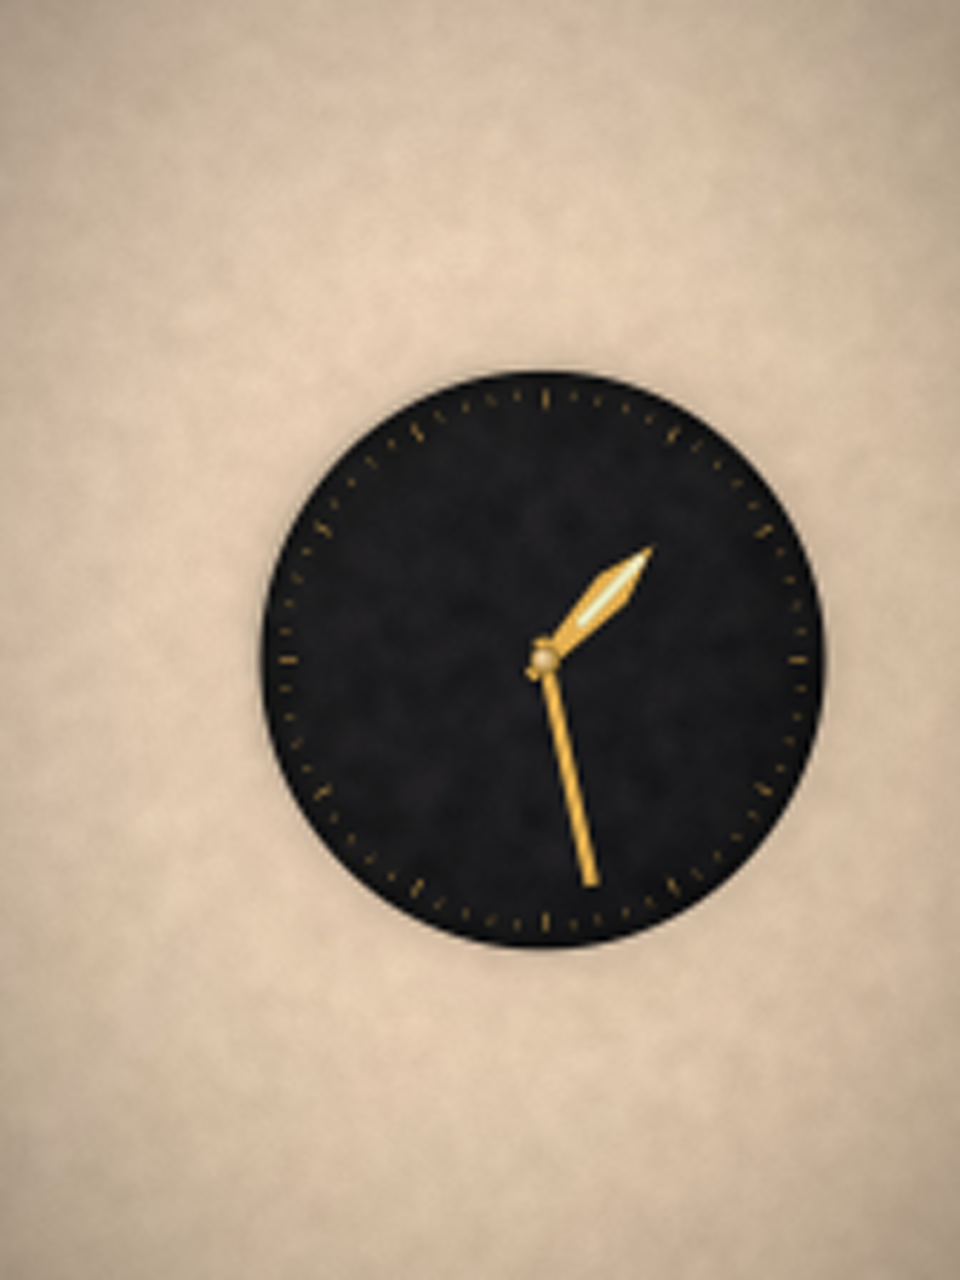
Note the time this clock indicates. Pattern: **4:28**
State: **1:28**
